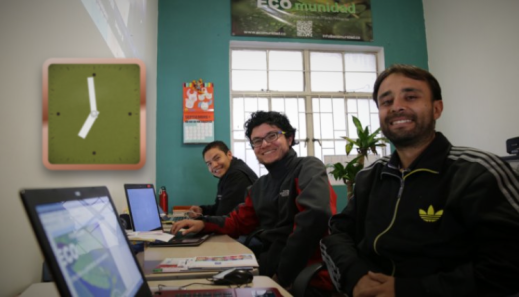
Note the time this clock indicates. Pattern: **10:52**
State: **6:59**
